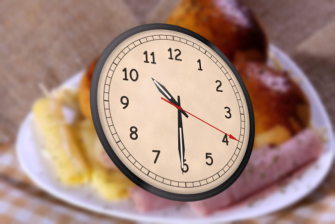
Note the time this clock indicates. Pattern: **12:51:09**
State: **10:30:19**
